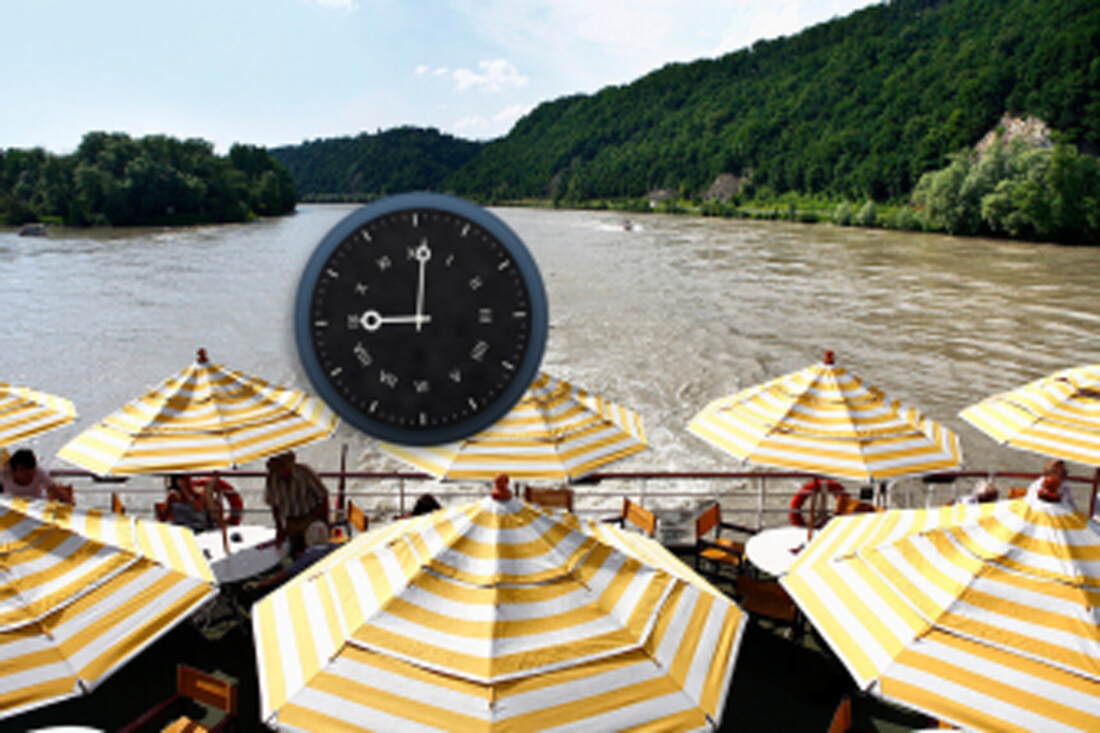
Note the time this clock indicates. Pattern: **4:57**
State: **9:01**
